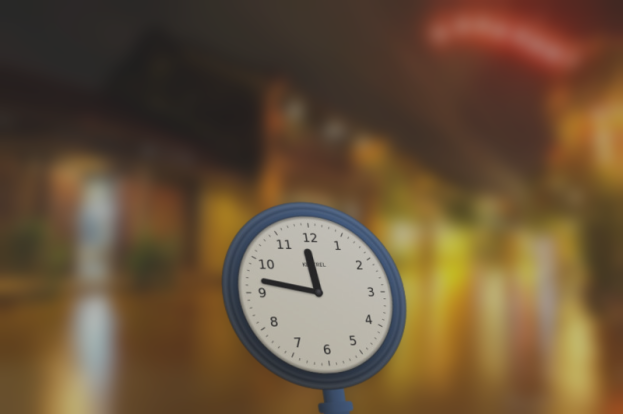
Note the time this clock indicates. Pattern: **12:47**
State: **11:47**
